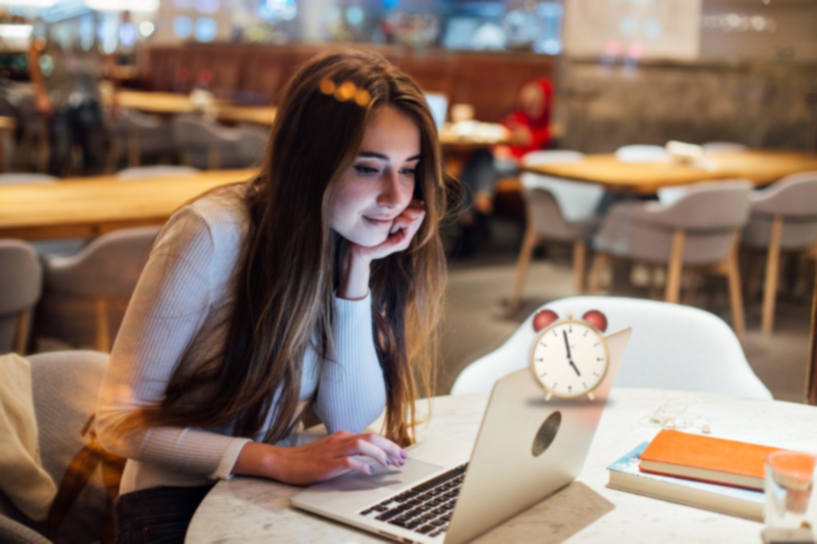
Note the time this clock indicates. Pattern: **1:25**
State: **4:58**
